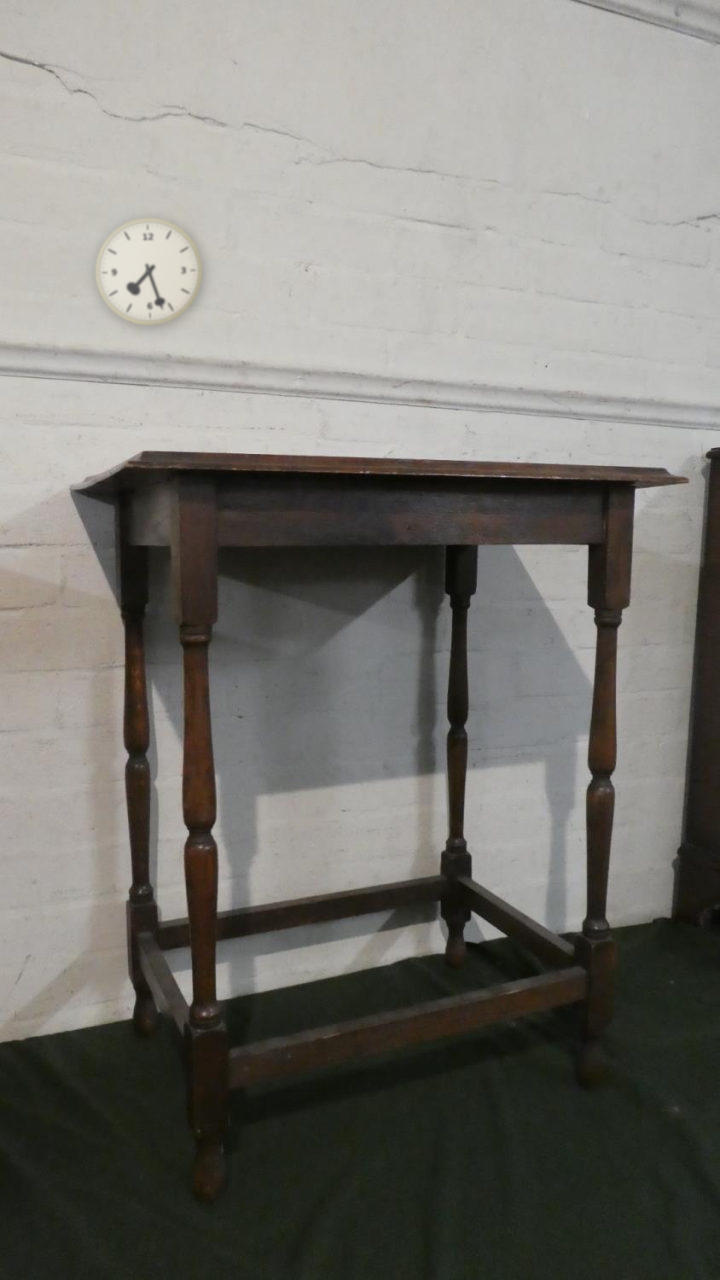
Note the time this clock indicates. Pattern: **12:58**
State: **7:27**
